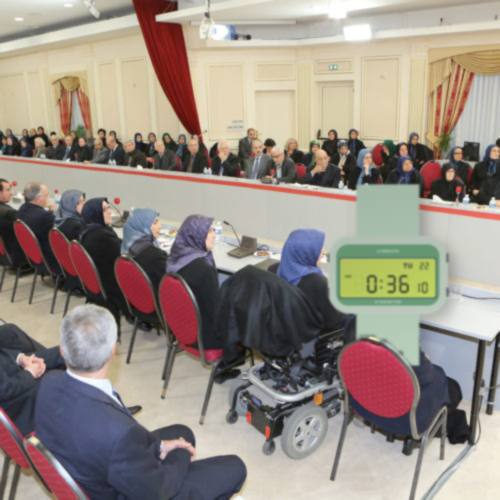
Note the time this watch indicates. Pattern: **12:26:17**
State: **0:36:10**
